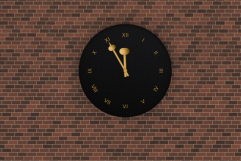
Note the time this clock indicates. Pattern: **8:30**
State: **11:55**
